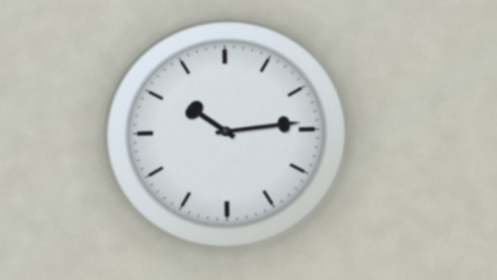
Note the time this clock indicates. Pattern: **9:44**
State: **10:14**
